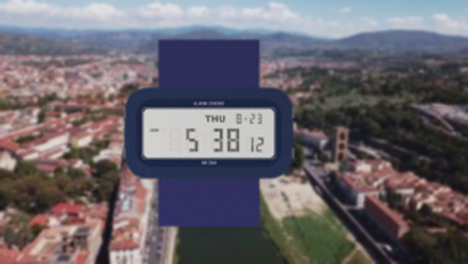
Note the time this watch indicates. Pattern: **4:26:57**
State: **5:38:12**
